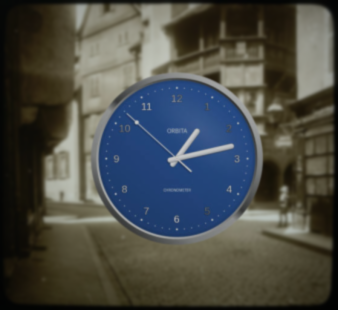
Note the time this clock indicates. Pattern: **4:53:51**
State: **1:12:52**
